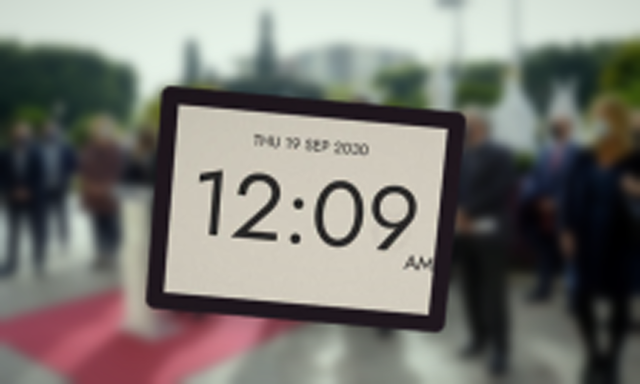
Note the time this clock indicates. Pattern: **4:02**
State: **12:09**
